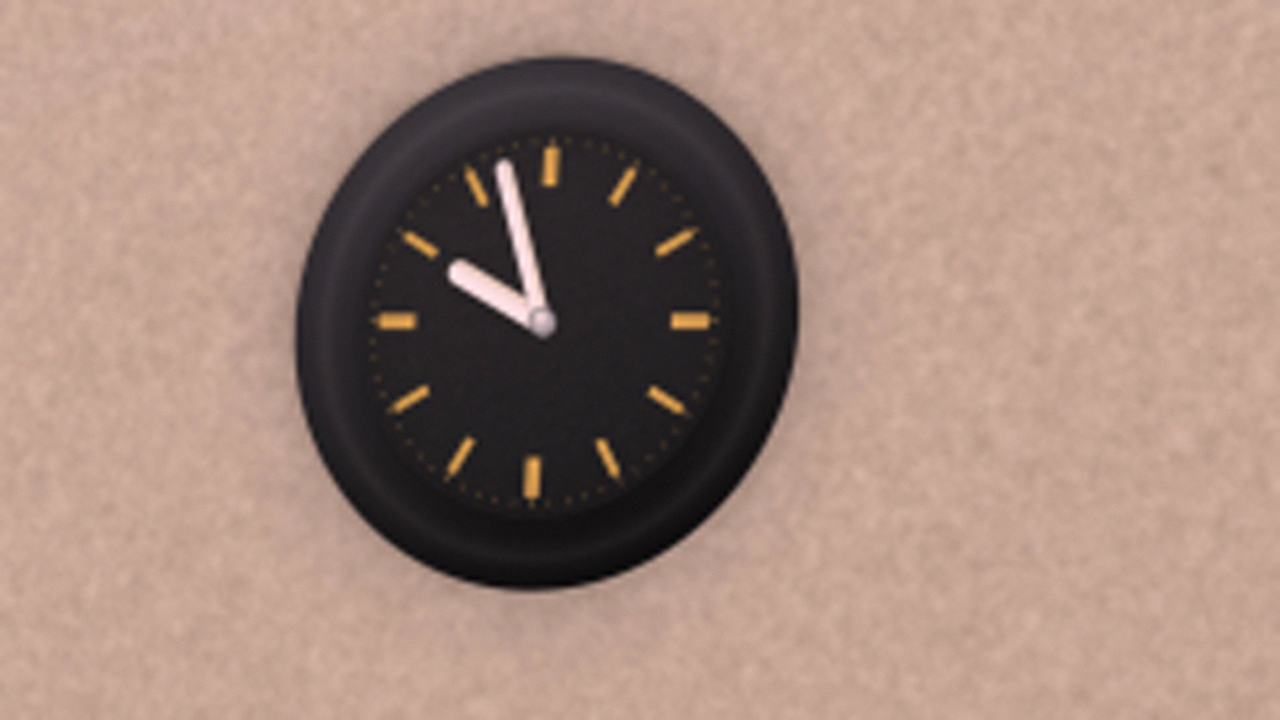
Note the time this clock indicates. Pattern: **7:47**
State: **9:57**
